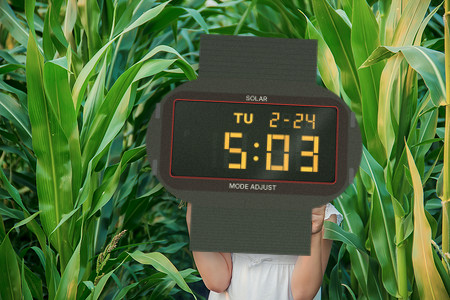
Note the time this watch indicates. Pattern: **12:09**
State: **5:03**
